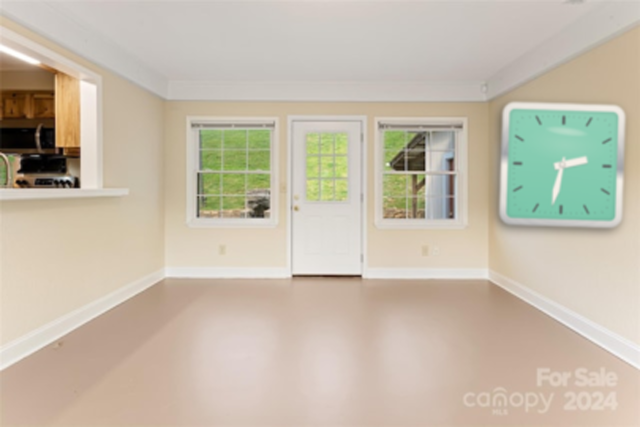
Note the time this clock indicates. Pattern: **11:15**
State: **2:32**
